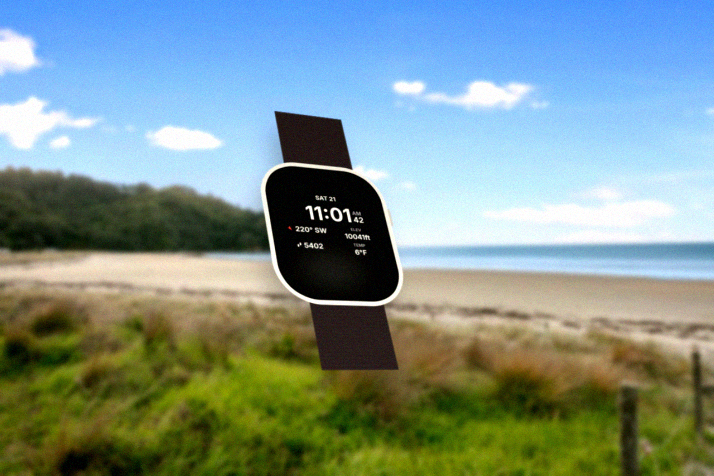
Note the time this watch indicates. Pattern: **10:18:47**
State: **11:01:42**
